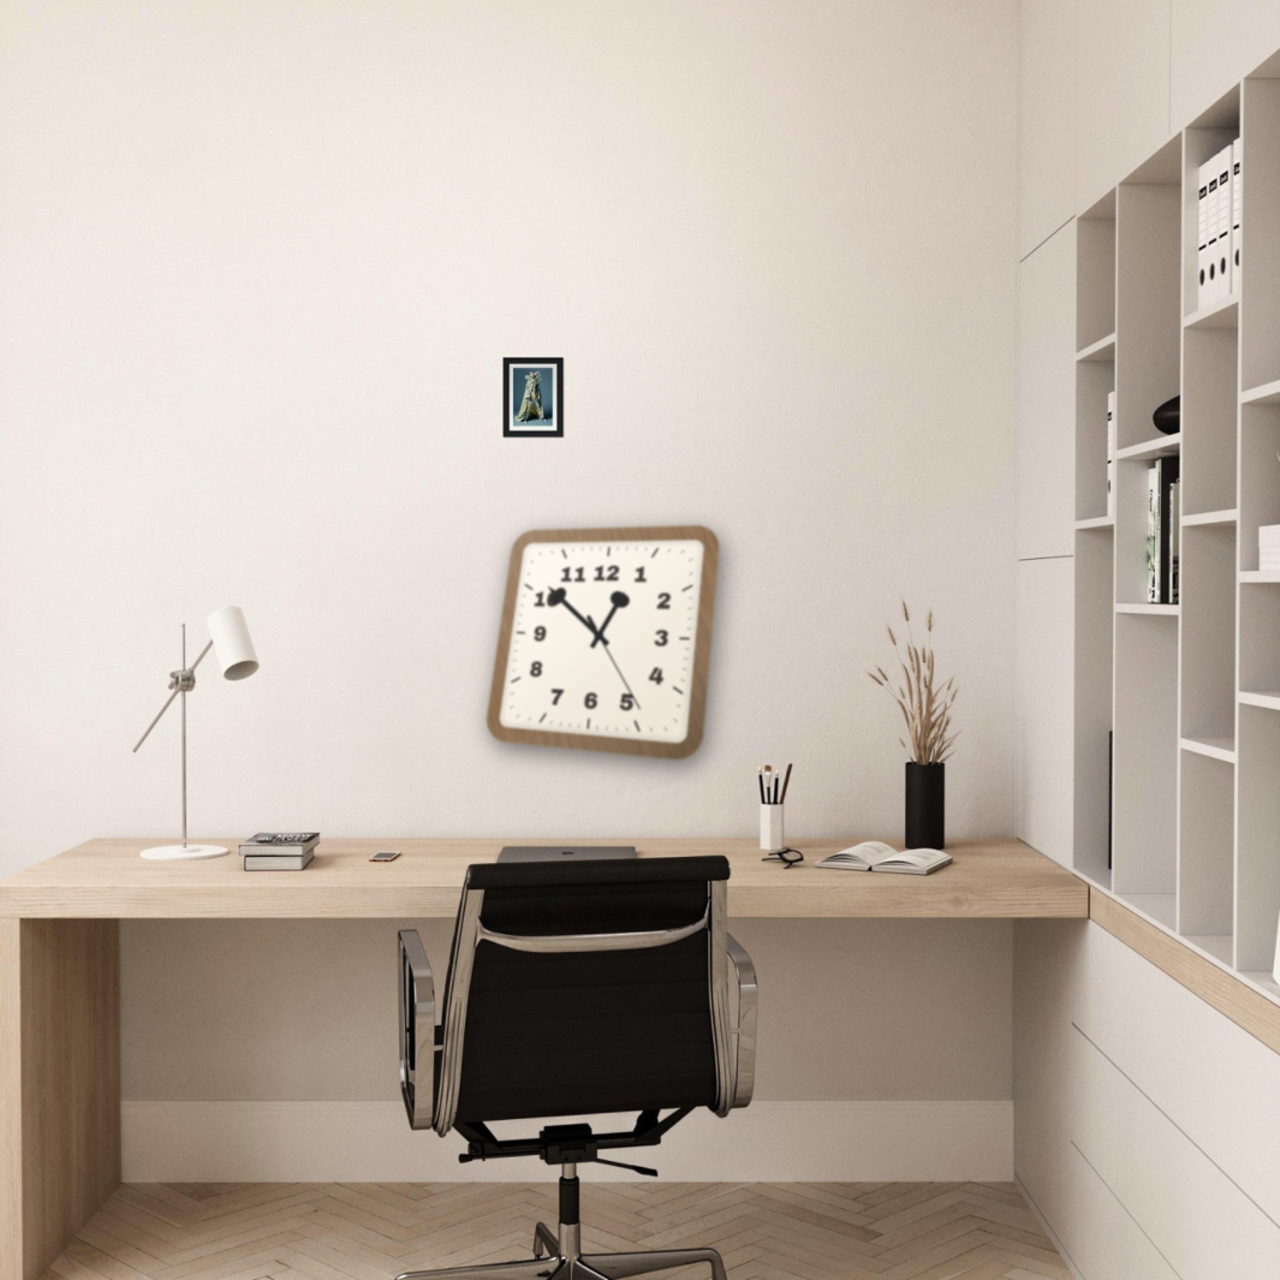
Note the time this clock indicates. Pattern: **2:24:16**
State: **12:51:24**
